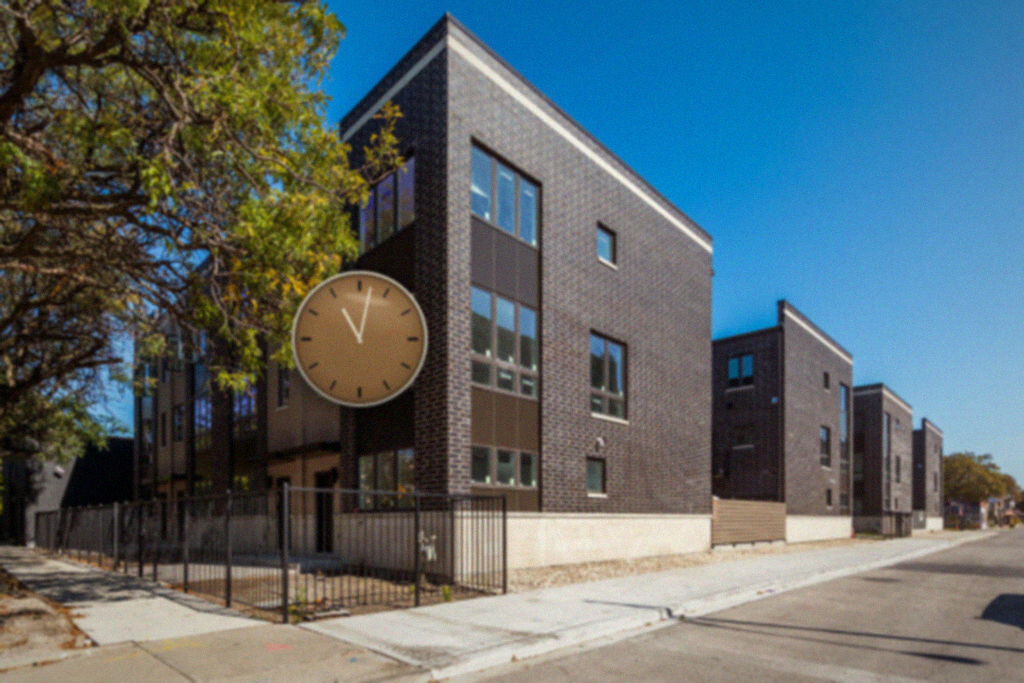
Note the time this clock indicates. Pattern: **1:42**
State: **11:02**
